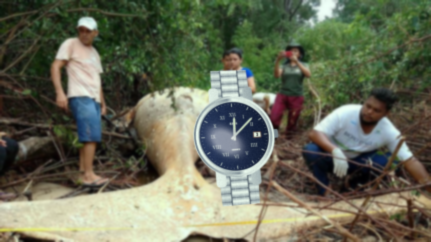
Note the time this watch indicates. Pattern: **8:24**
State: **12:08**
